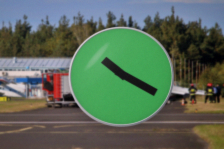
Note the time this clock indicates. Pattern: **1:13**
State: **10:20**
